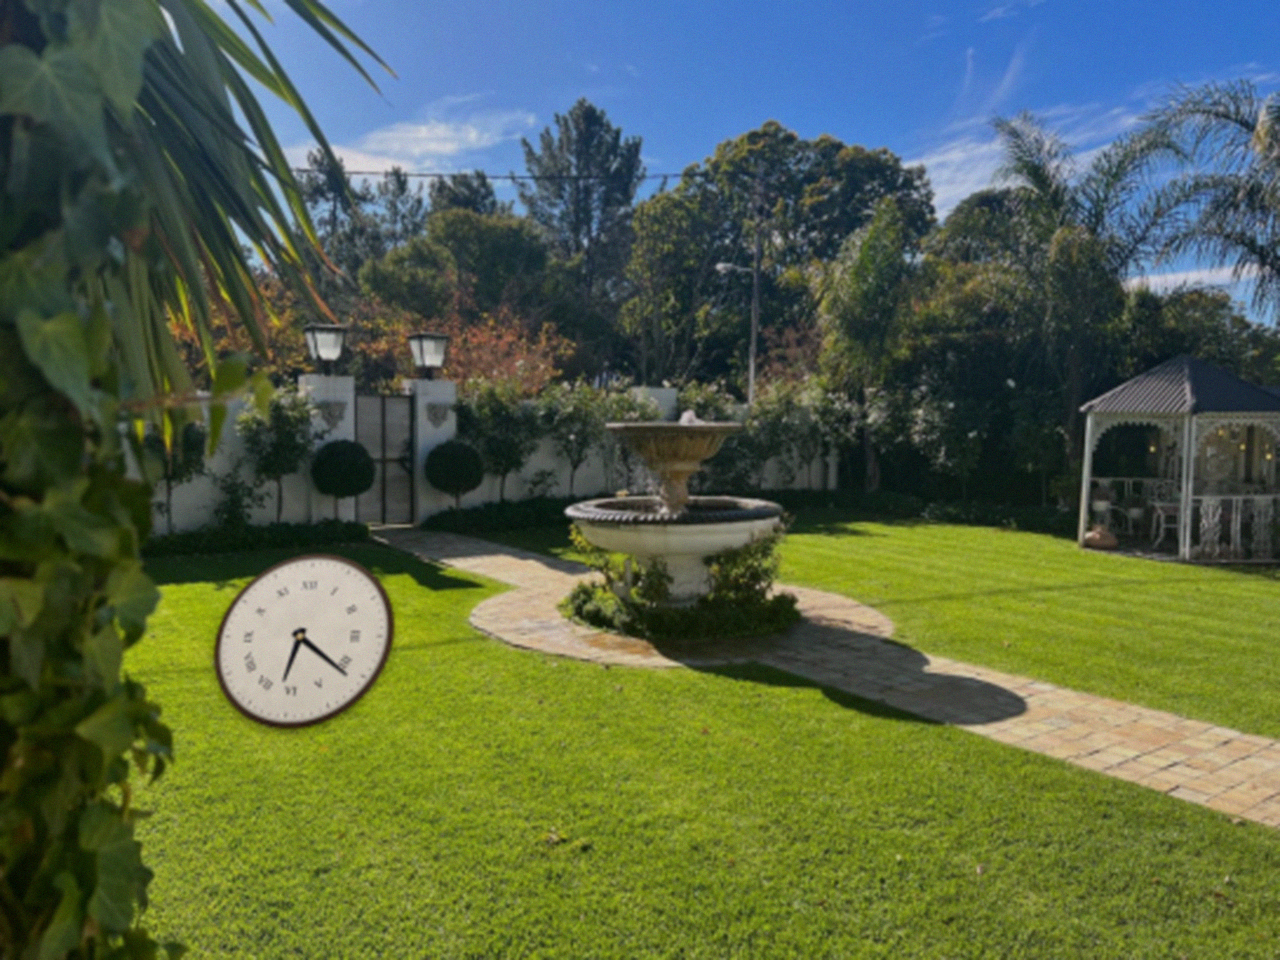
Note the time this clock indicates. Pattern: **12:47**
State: **6:21**
